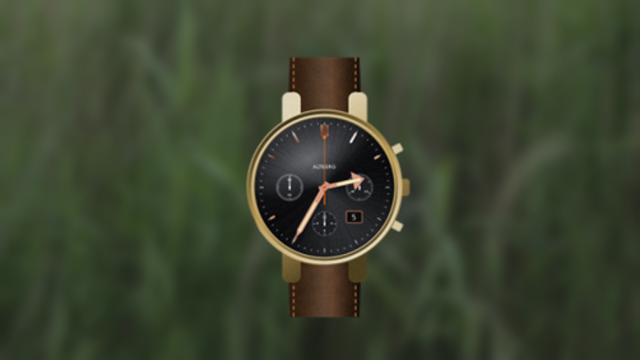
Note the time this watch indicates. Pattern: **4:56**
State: **2:35**
